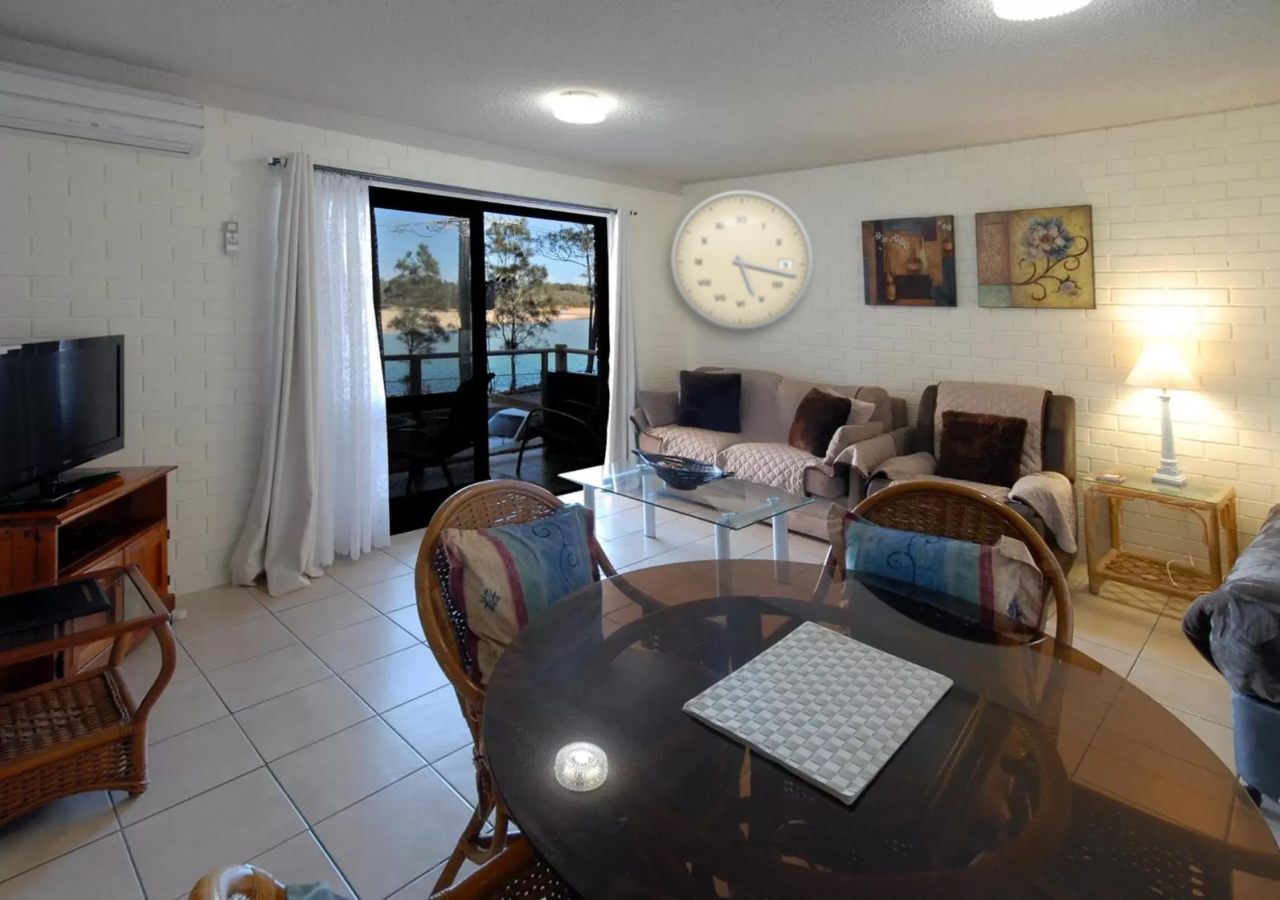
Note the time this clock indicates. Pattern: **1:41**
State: **5:17**
